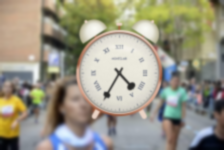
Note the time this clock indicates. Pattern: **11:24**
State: **4:35**
